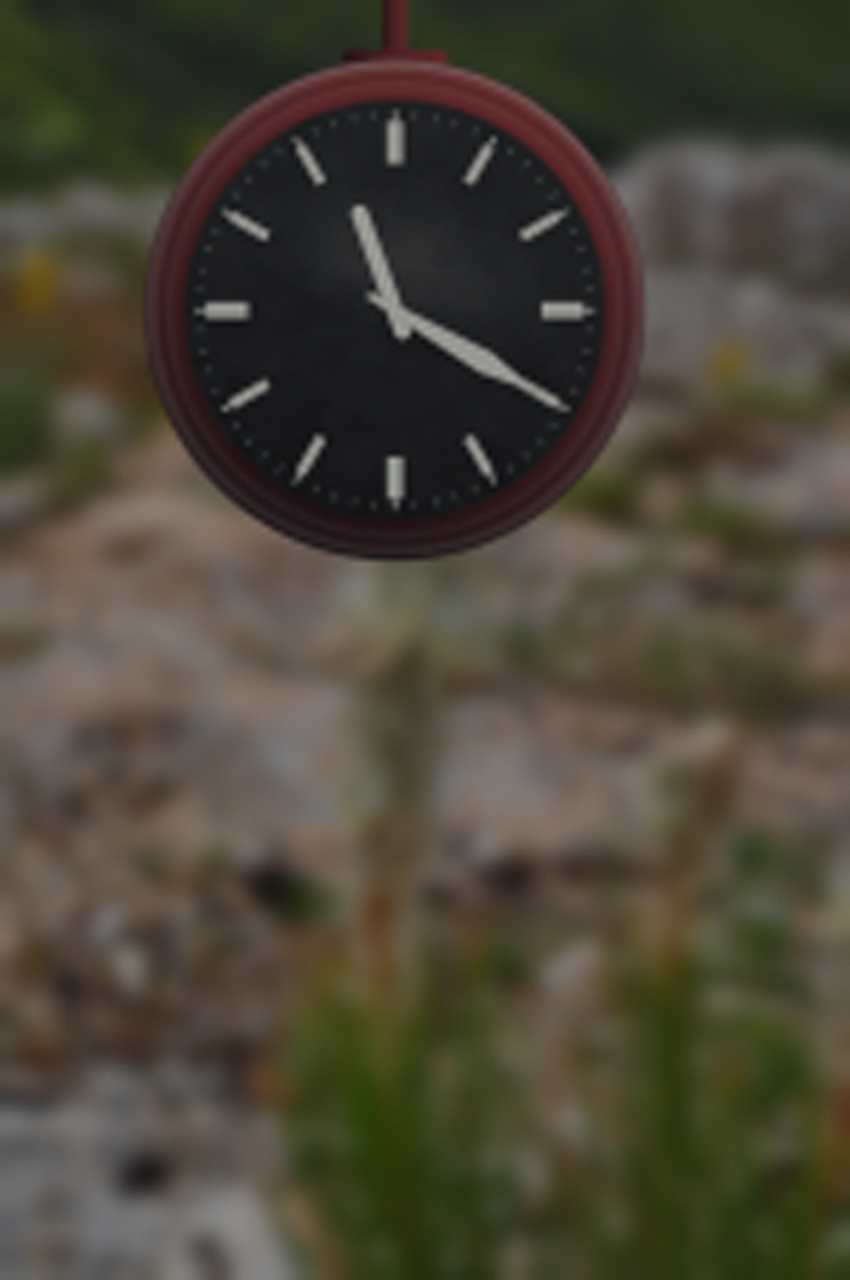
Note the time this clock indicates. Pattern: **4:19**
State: **11:20**
